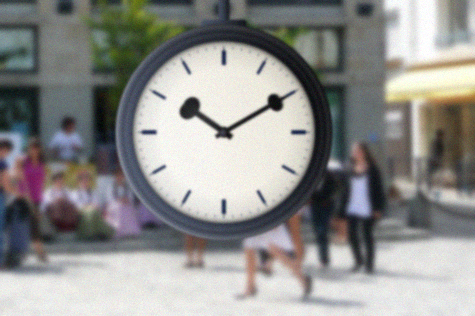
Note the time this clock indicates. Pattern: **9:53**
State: **10:10**
